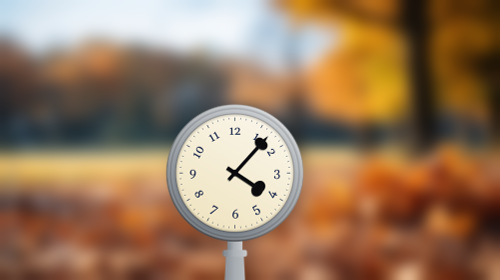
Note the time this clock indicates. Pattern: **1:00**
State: **4:07**
